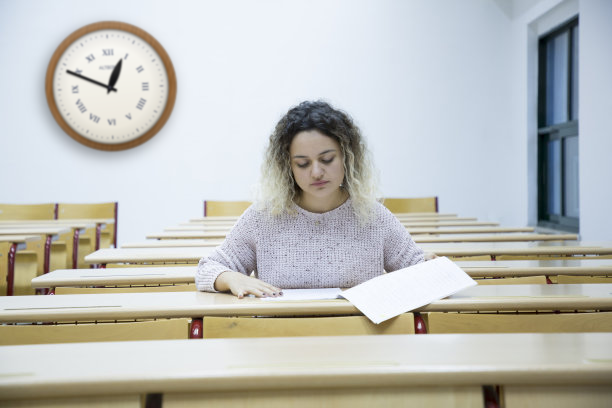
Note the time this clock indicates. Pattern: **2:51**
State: **12:49**
